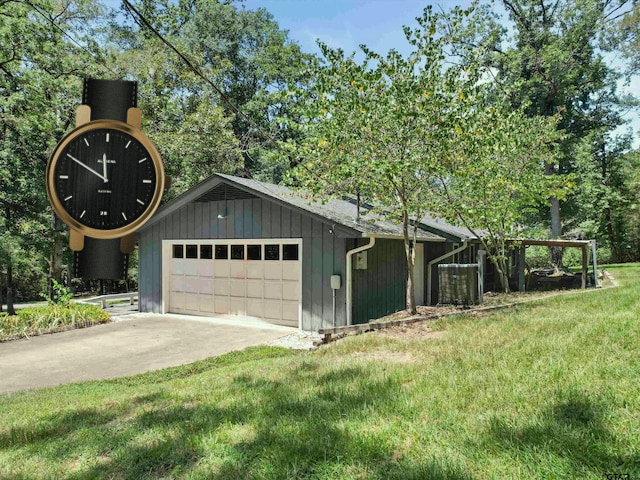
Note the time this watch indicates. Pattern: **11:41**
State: **11:50**
